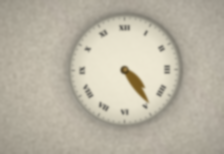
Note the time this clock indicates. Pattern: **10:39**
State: **4:24**
